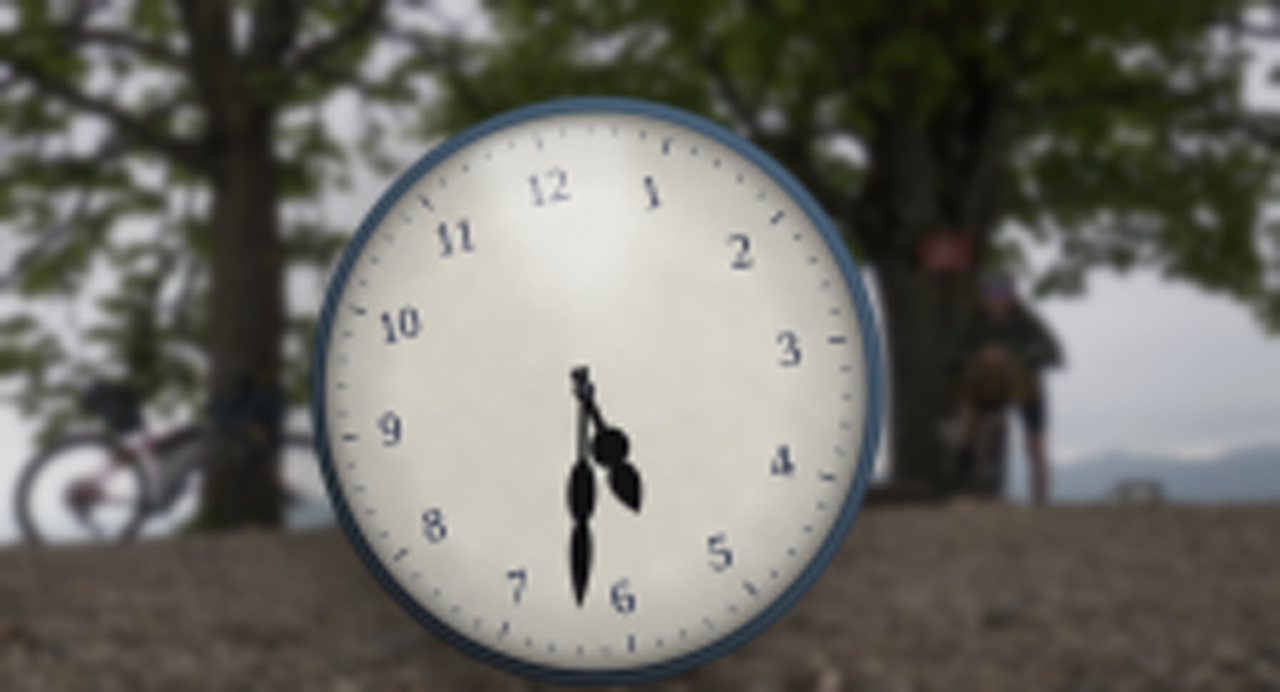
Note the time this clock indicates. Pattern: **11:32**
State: **5:32**
